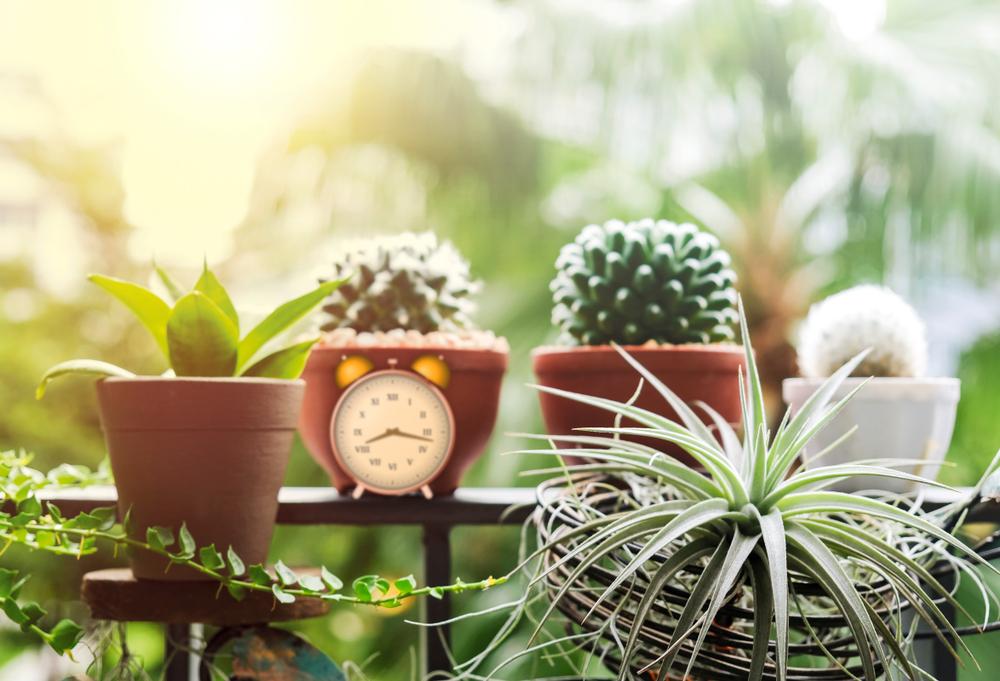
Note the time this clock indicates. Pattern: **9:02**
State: **8:17**
